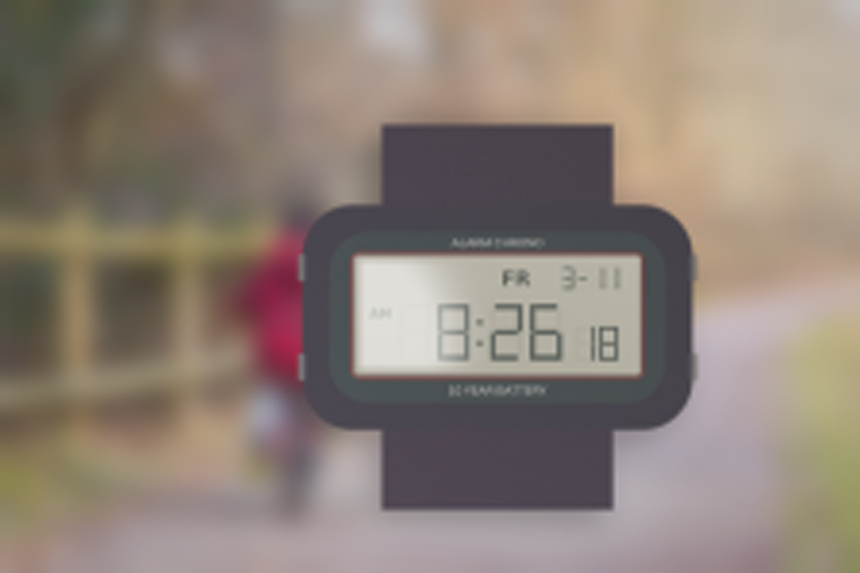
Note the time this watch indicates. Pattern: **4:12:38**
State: **8:26:18**
